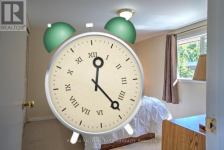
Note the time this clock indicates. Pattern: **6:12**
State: **12:24**
